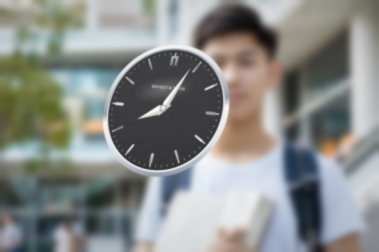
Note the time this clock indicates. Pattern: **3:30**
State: **8:04**
